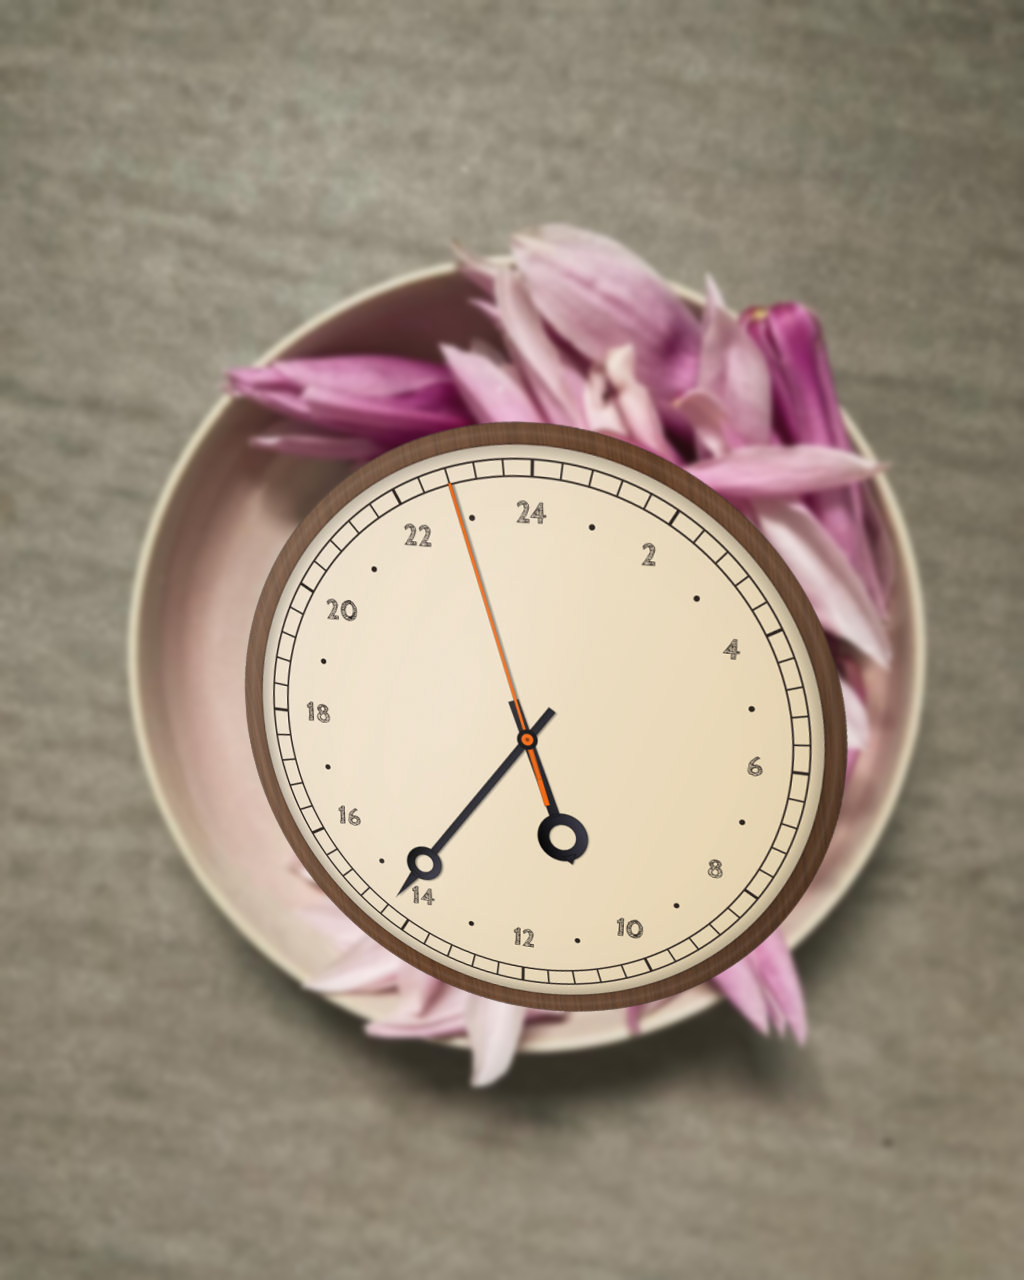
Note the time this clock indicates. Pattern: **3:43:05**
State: **10:35:57**
